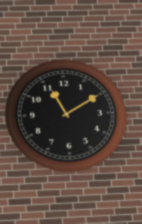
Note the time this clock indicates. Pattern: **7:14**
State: **11:10**
